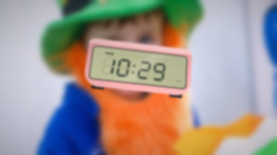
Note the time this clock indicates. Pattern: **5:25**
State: **10:29**
